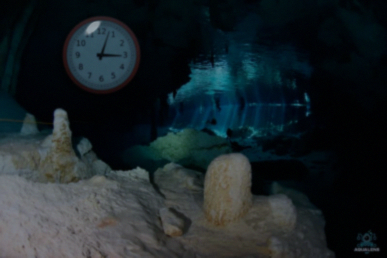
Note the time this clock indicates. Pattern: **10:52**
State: **3:03**
